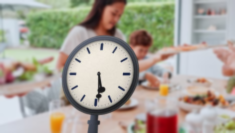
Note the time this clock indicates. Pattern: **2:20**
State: **5:29**
